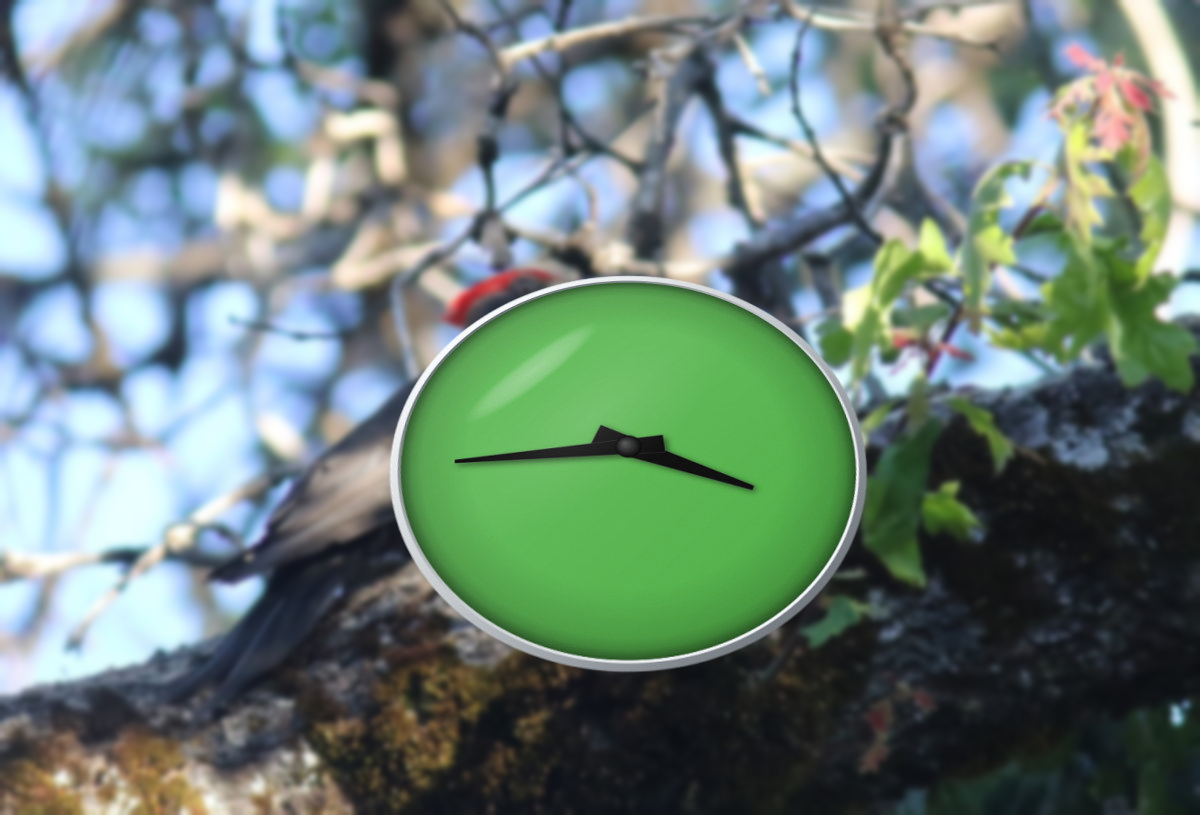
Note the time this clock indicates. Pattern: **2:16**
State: **3:44**
